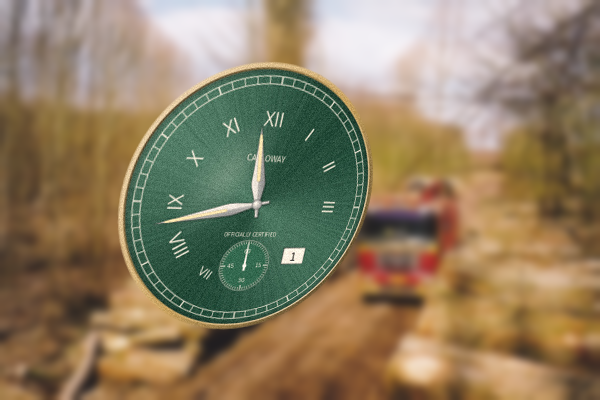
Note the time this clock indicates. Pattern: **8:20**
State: **11:43**
